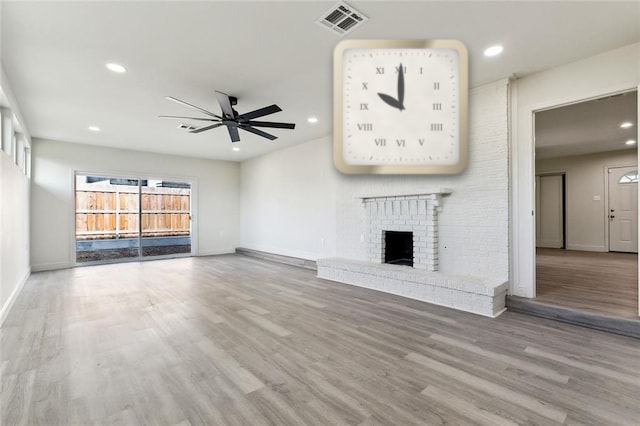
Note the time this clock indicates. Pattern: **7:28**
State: **10:00**
